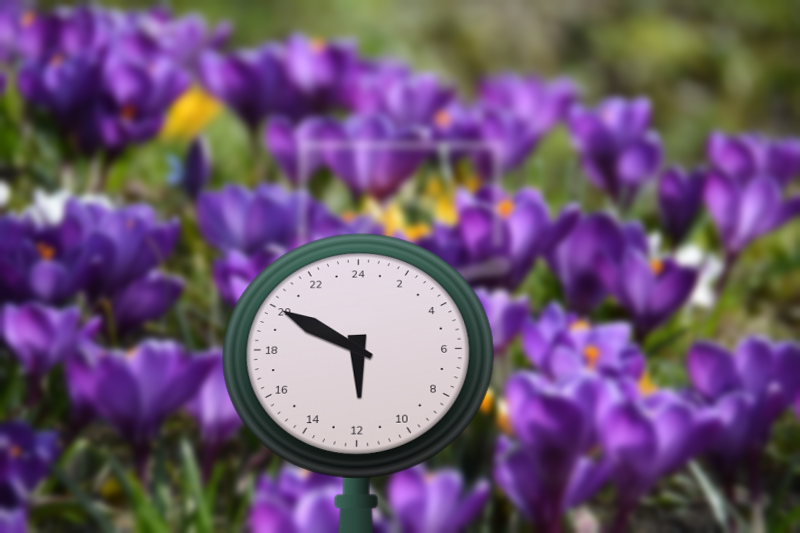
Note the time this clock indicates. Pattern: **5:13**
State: **11:50**
